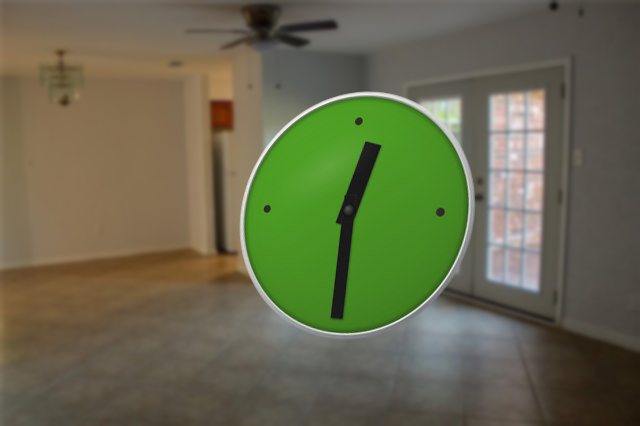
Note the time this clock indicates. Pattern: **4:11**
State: **12:30**
